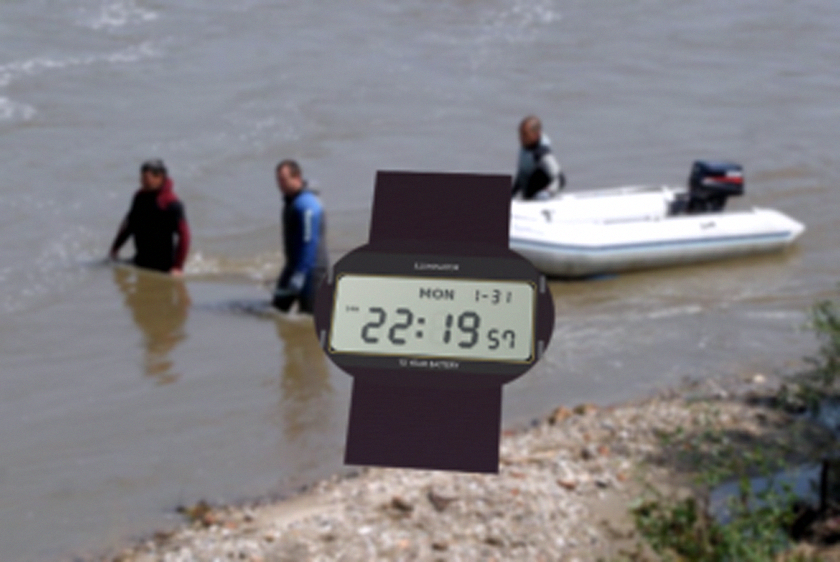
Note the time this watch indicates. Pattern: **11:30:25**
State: **22:19:57**
